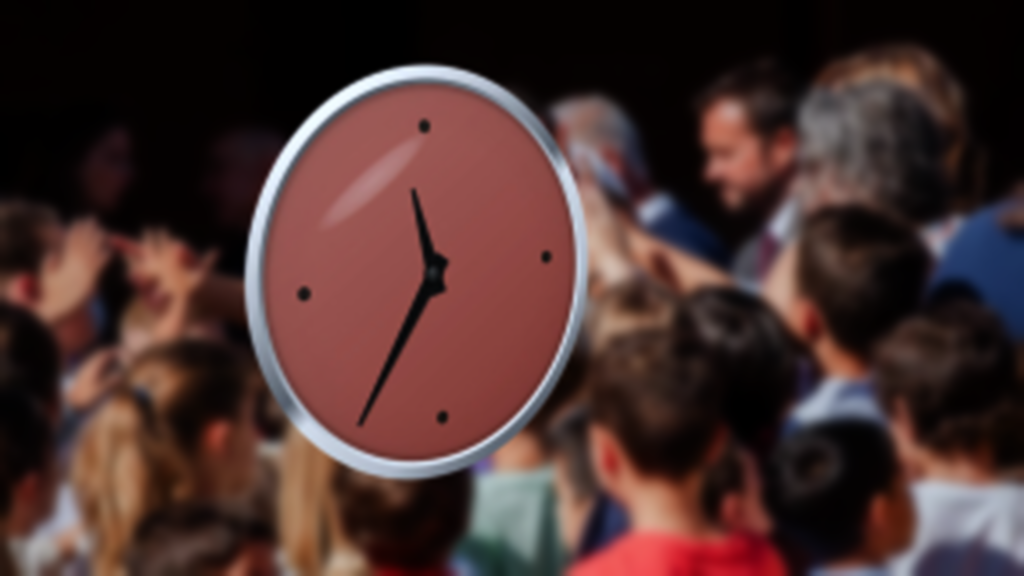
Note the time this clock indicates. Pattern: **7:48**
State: **11:36**
